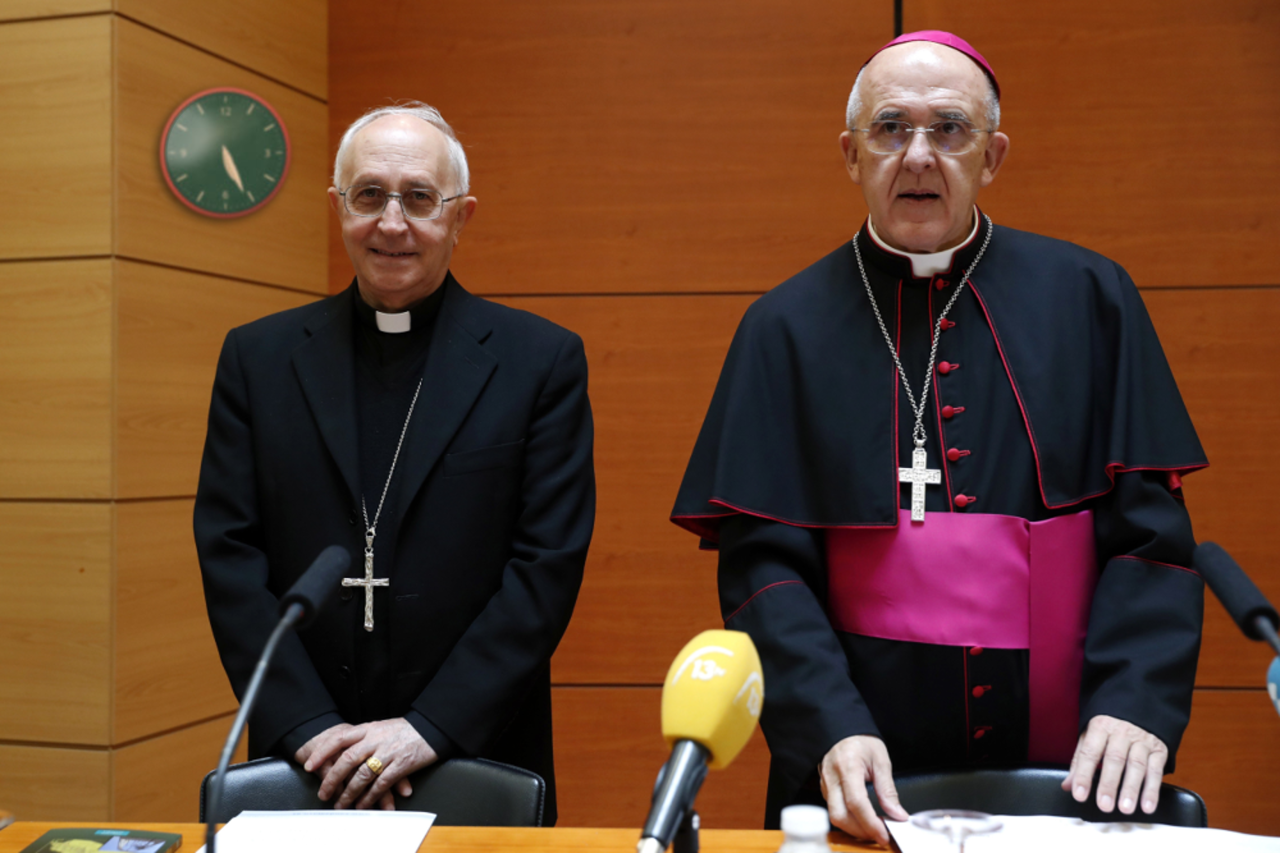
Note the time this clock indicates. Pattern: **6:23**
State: **5:26**
